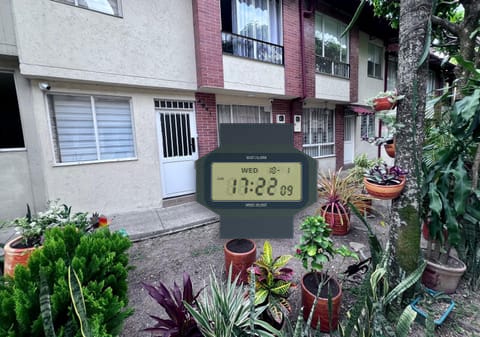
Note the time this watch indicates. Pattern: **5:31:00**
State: **17:22:09**
